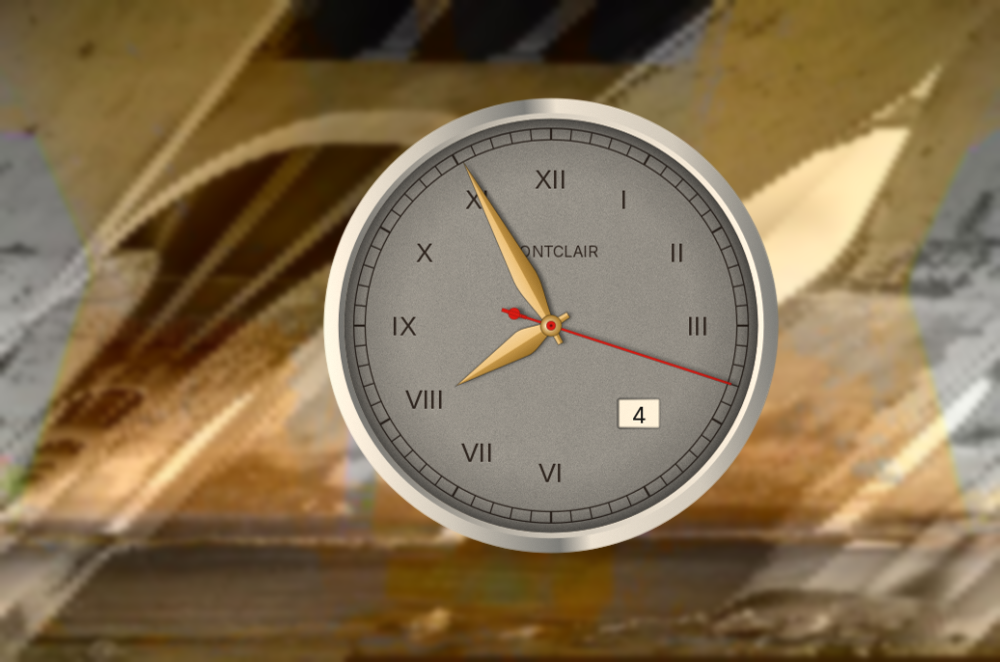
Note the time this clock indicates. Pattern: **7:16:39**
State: **7:55:18**
